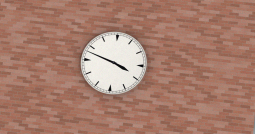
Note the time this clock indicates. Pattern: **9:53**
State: **3:48**
